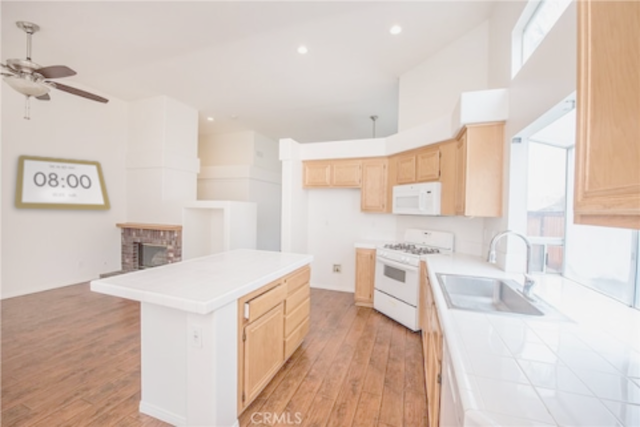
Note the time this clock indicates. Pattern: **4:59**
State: **8:00**
